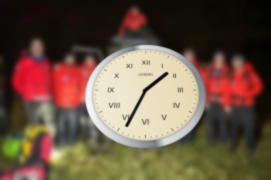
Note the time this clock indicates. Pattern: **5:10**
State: **1:34**
